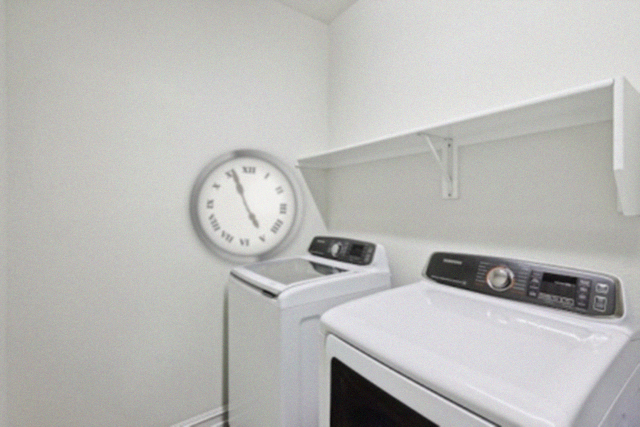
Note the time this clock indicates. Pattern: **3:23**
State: **4:56**
